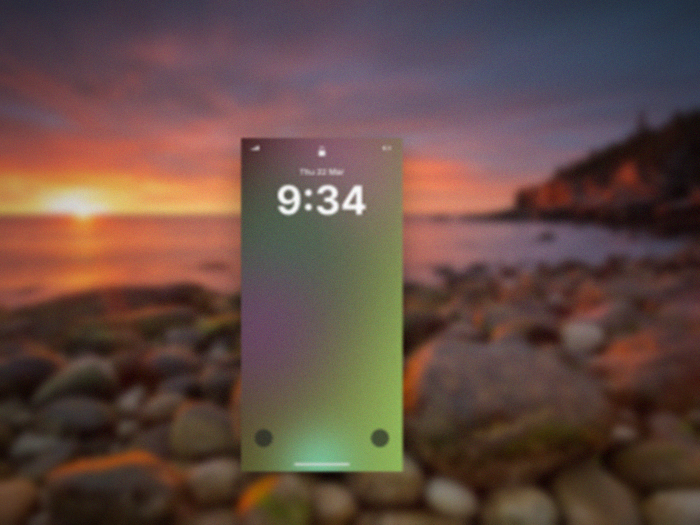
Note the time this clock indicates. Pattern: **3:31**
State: **9:34**
